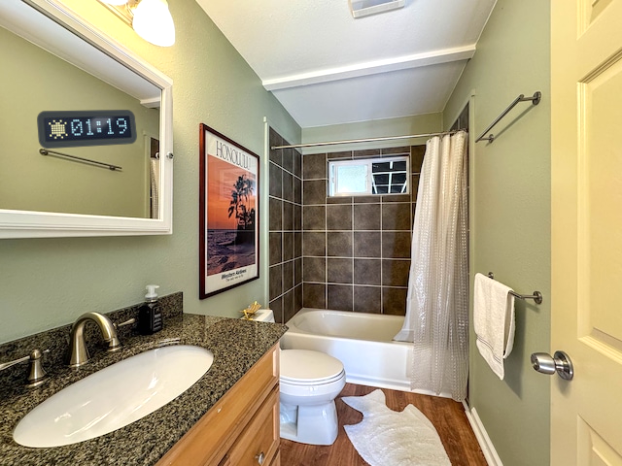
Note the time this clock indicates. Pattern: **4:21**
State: **1:19**
